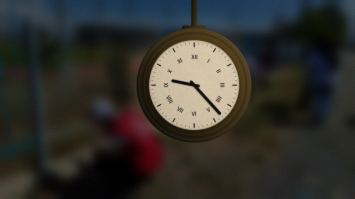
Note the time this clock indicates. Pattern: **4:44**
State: **9:23**
